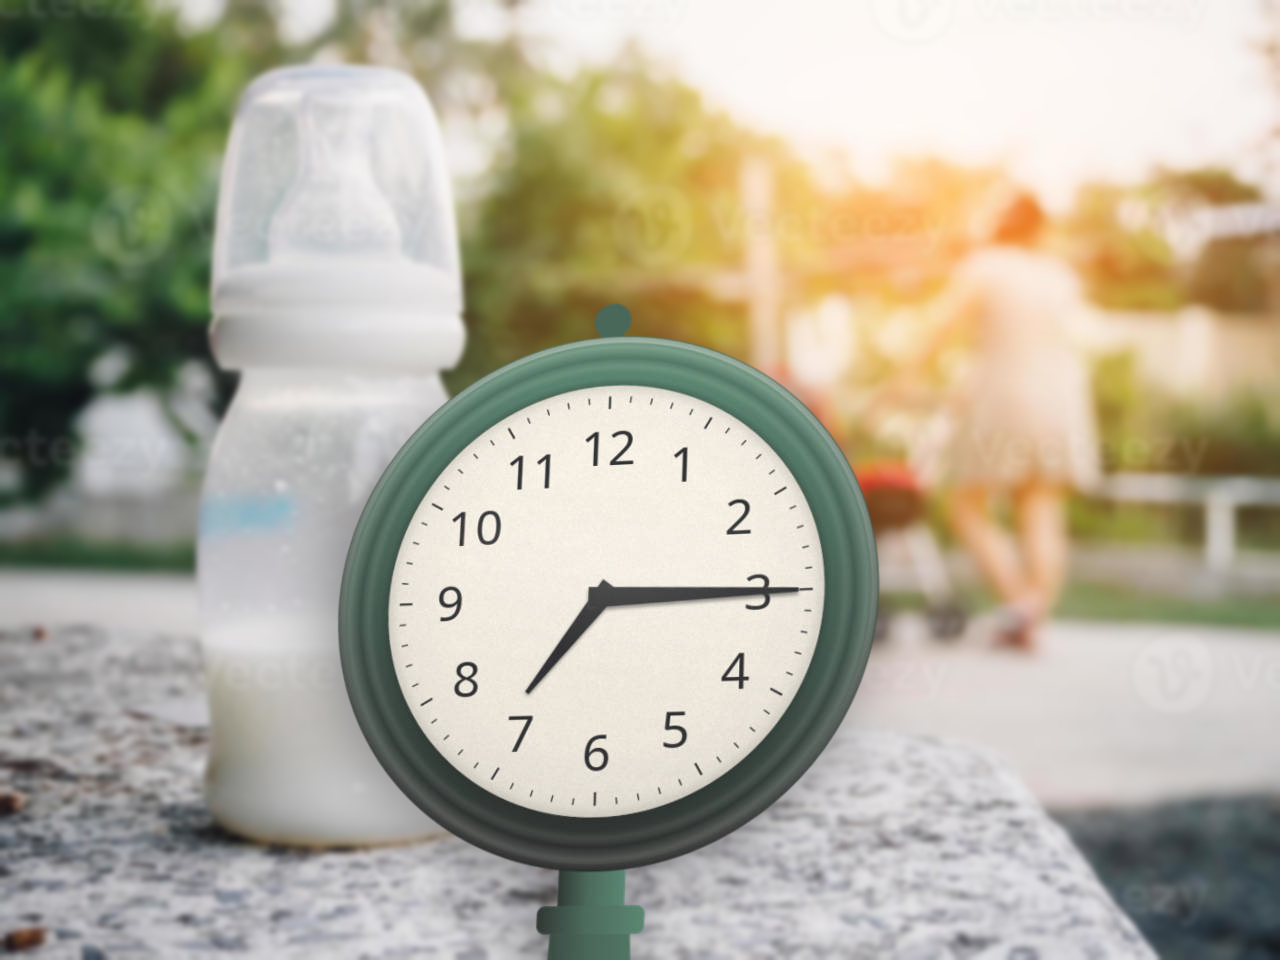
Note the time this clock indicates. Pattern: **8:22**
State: **7:15**
